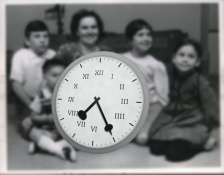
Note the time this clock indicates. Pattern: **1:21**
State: **7:25**
